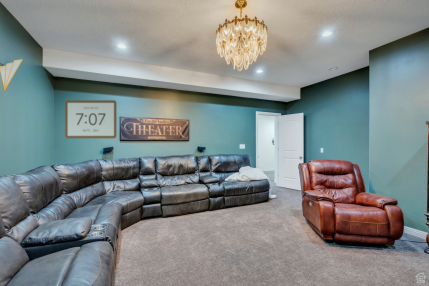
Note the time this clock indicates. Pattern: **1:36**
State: **7:07**
